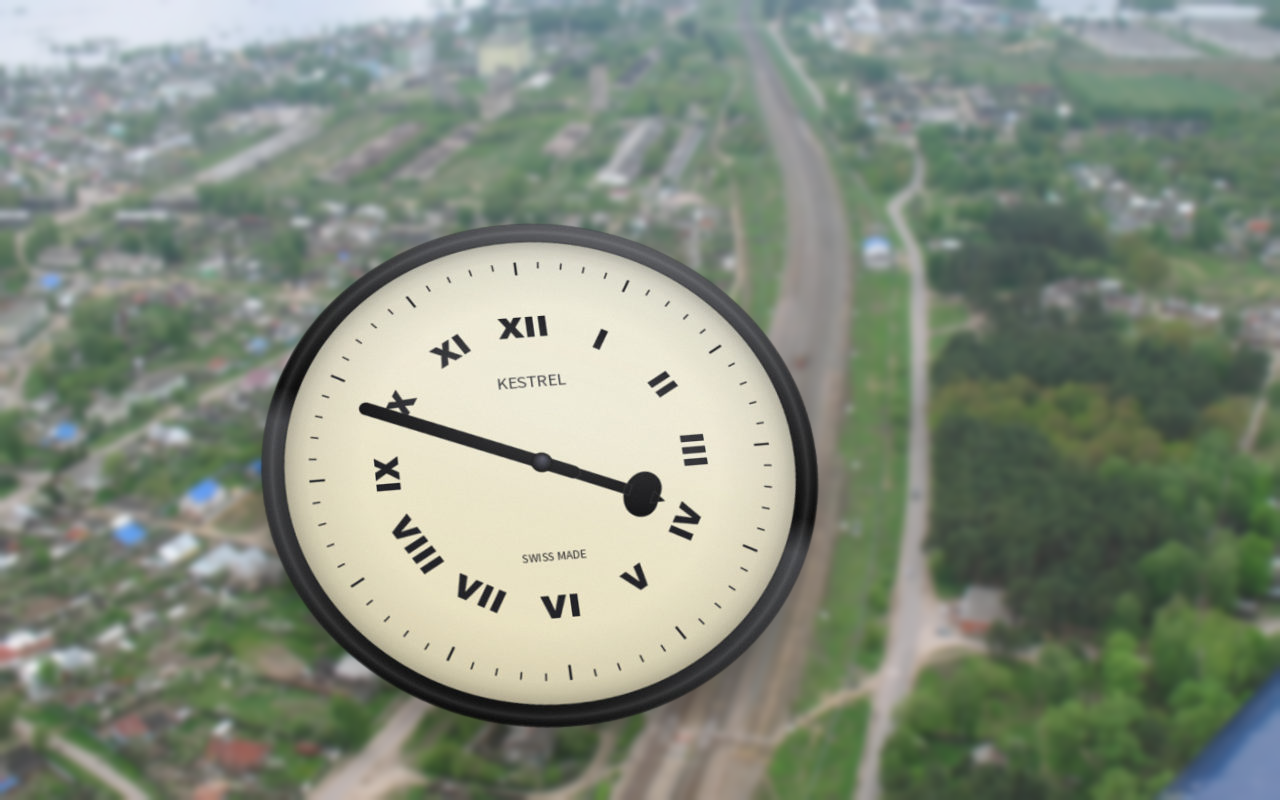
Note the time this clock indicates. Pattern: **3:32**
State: **3:49**
